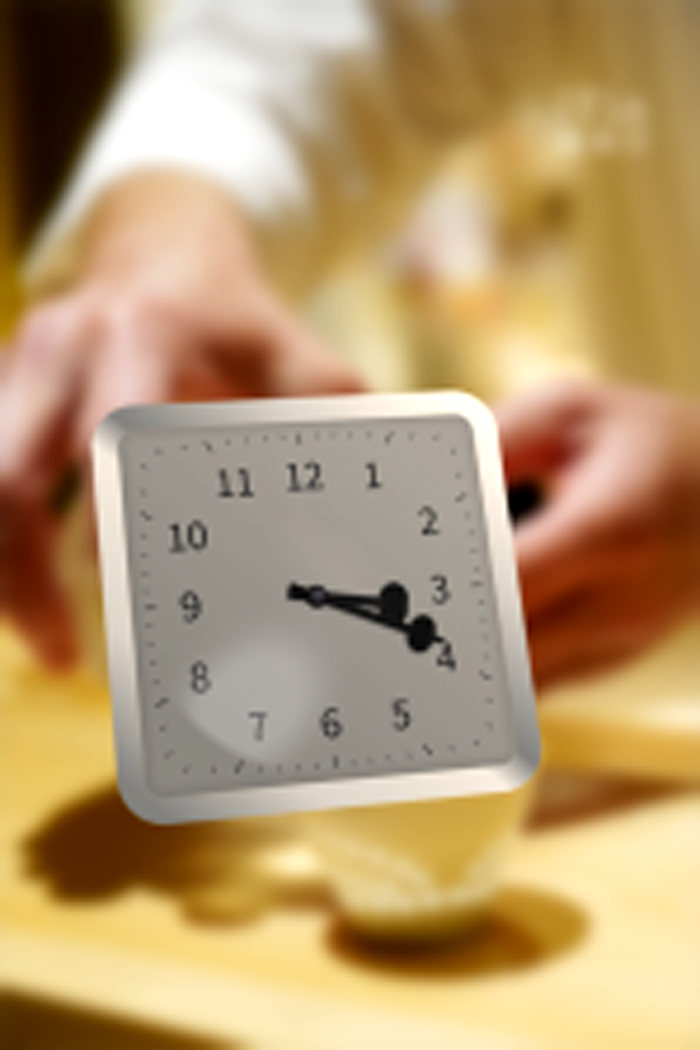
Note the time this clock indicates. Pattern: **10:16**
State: **3:19**
